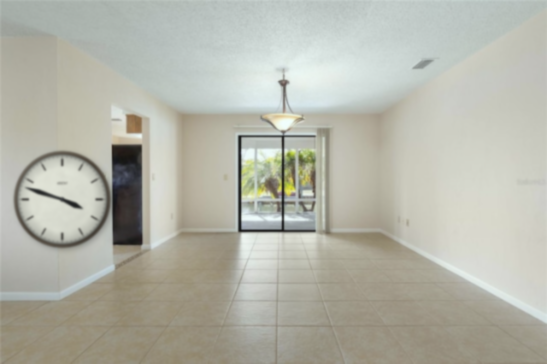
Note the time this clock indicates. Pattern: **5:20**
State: **3:48**
